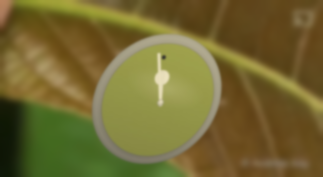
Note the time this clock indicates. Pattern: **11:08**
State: **11:59**
